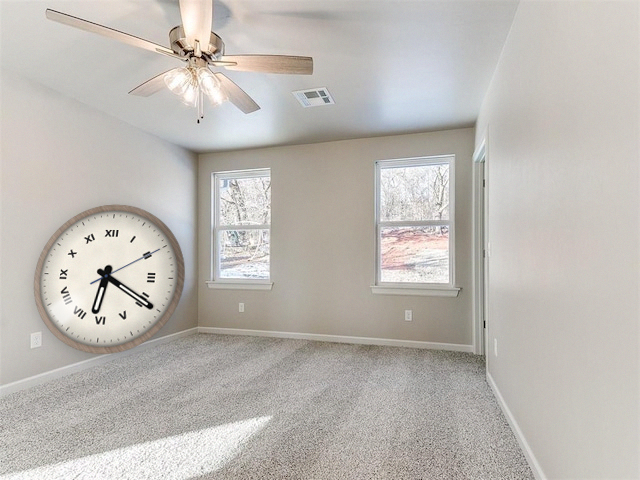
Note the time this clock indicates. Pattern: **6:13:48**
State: **6:20:10**
